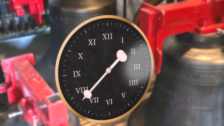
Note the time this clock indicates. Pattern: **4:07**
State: **1:38**
